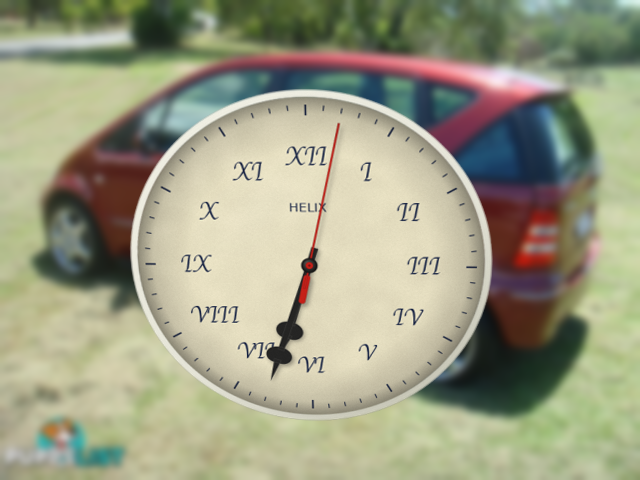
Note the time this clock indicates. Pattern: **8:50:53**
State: **6:33:02**
